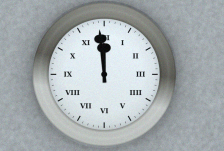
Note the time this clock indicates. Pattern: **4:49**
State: **11:59**
